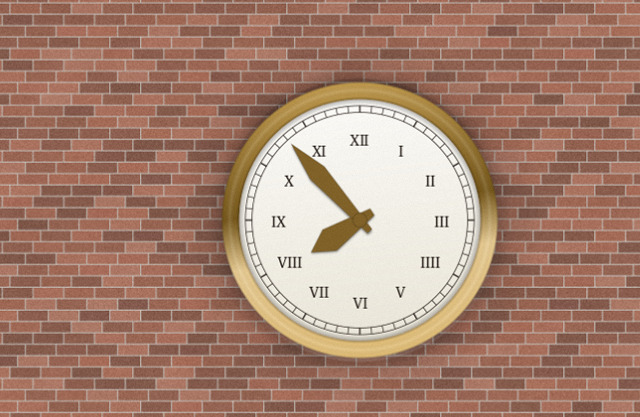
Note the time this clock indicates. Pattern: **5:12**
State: **7:53**
